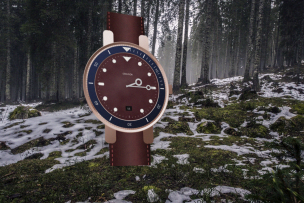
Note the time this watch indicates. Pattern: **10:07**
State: **2:15**
